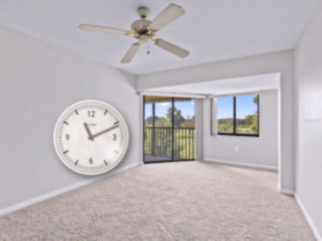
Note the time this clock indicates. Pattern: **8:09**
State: **11:11**
